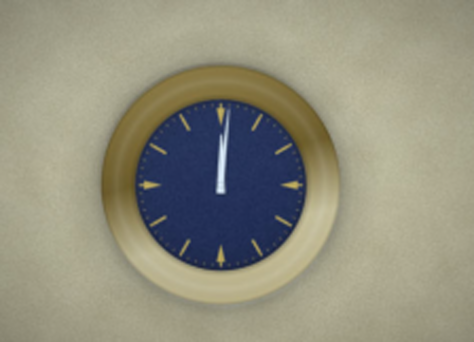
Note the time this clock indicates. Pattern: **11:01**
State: **12:01**
